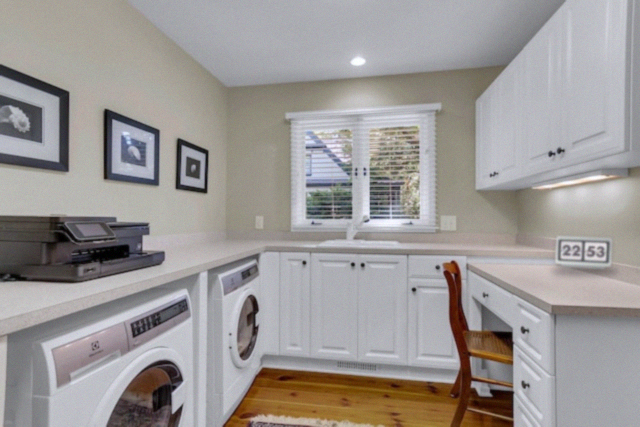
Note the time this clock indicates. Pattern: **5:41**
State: **22:53**
